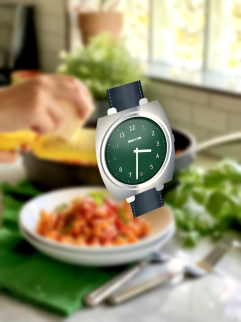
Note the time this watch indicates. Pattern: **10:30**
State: **3:32**
